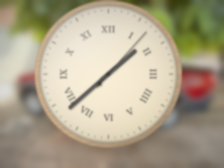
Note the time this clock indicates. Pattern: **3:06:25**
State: **1:38:07**
